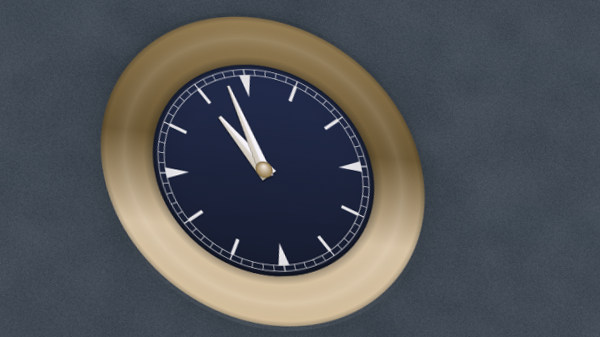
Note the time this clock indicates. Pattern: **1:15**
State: **10:58**
